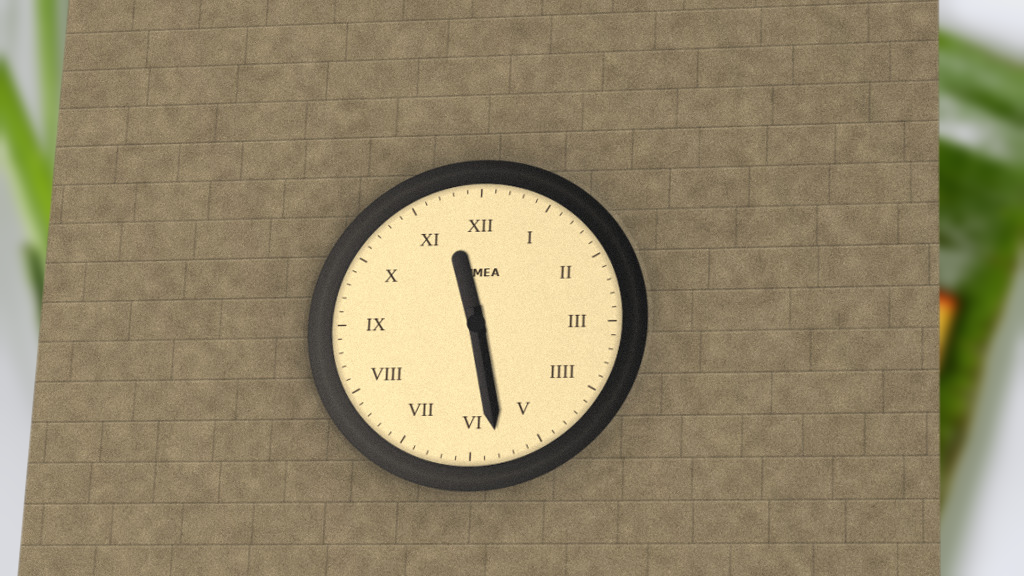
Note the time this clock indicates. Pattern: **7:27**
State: **11:28**
